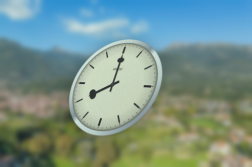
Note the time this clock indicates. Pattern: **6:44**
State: **8:00**
